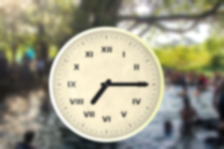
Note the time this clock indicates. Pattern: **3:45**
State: **7:15**
